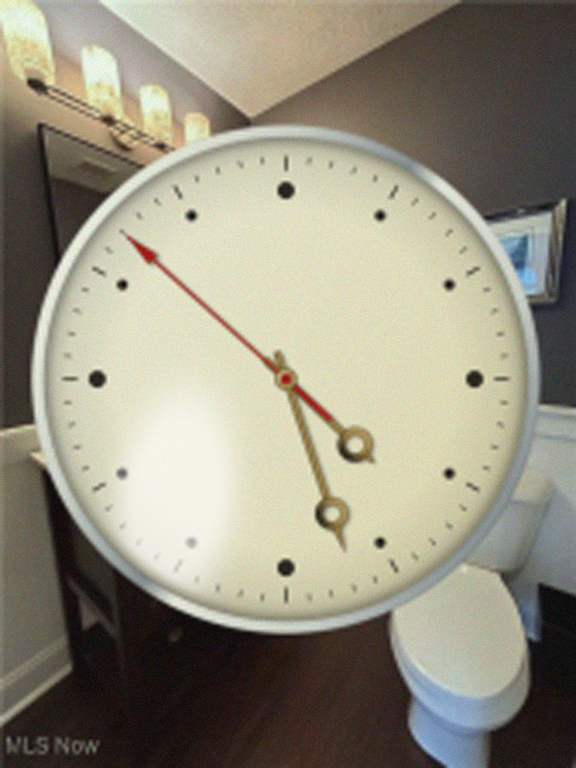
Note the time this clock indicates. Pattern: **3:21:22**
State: **4:26:52**
